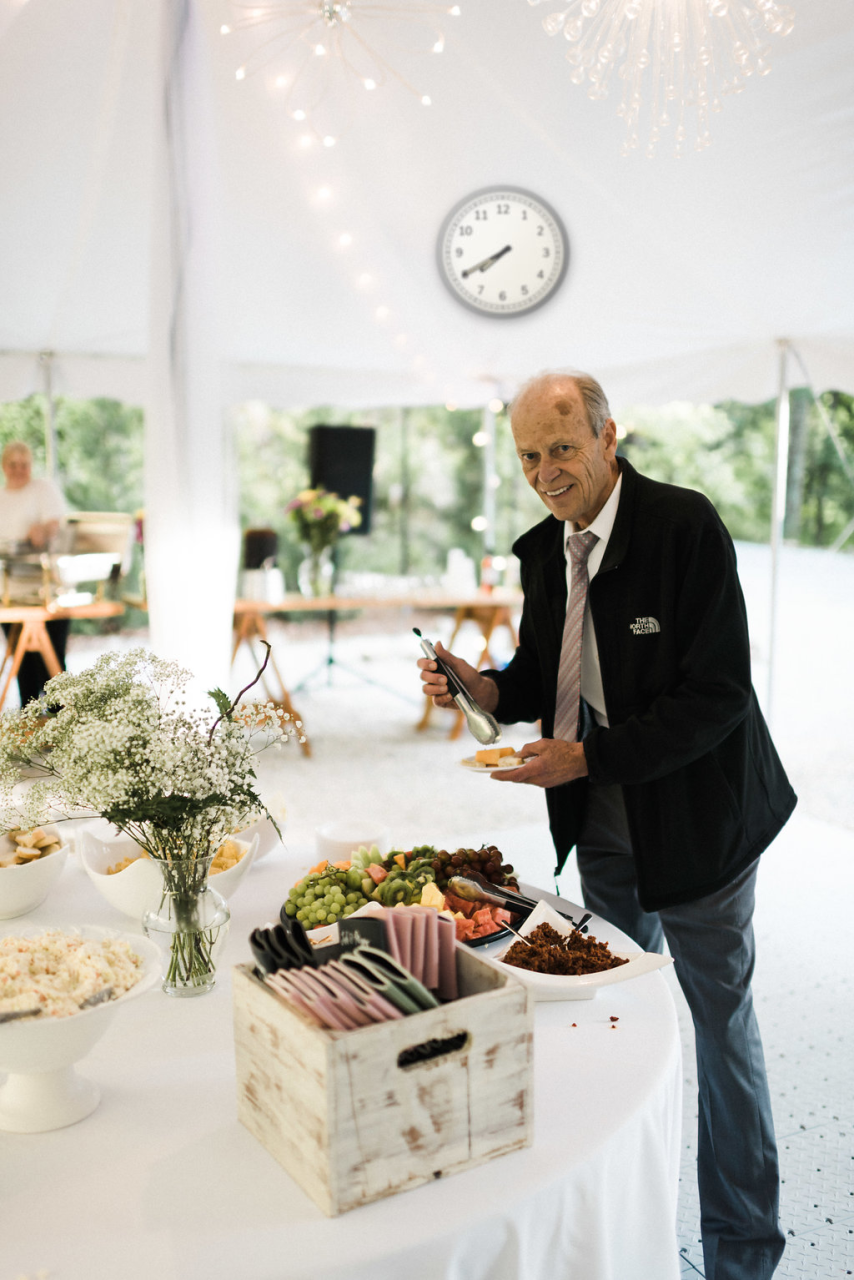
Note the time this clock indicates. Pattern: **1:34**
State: **7:40**
